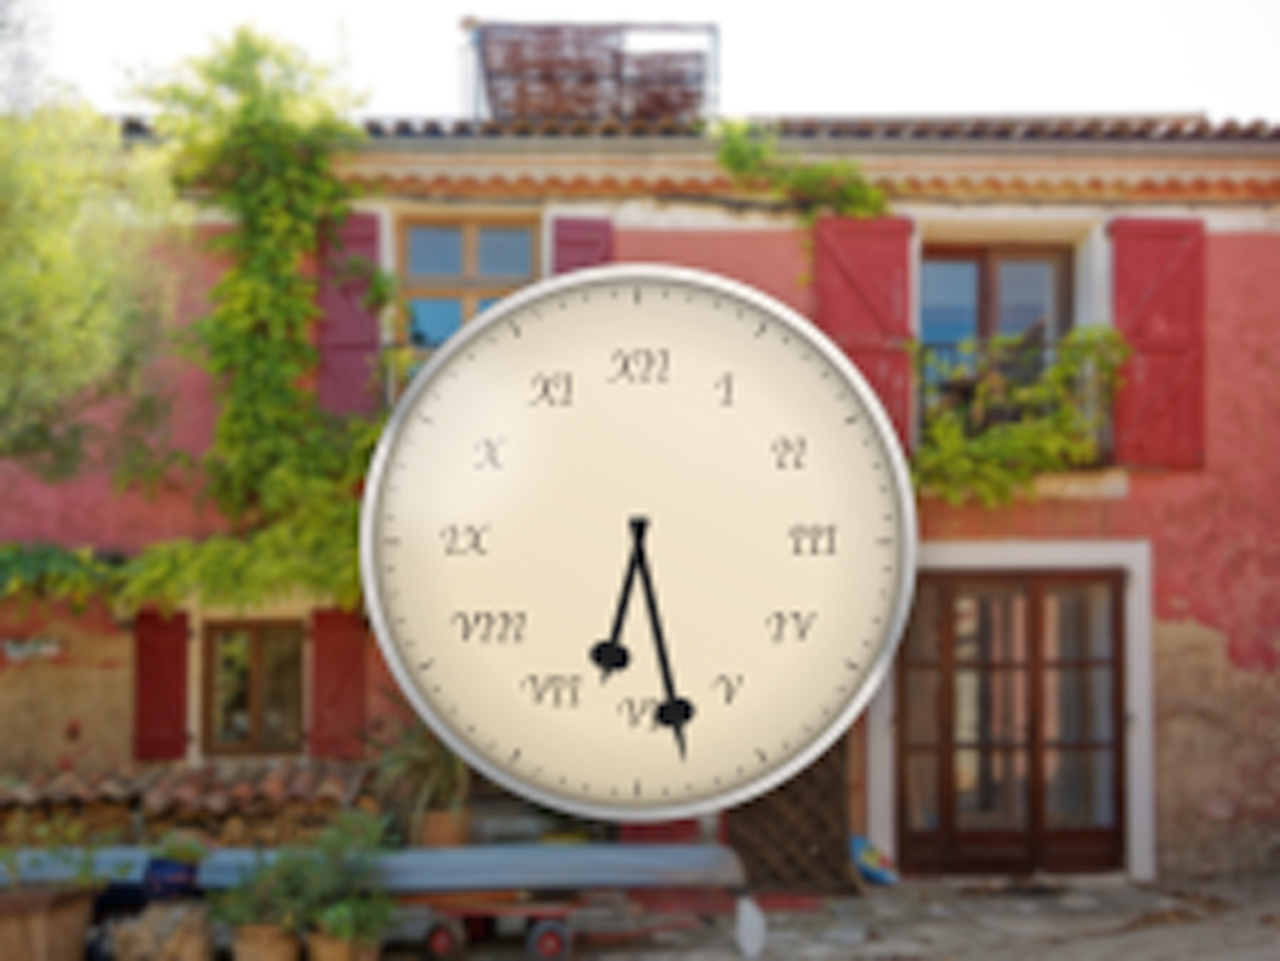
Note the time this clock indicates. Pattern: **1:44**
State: **6:28**
